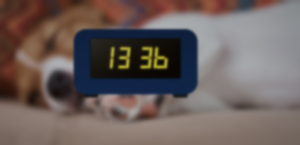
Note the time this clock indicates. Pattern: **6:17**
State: **13:36**
